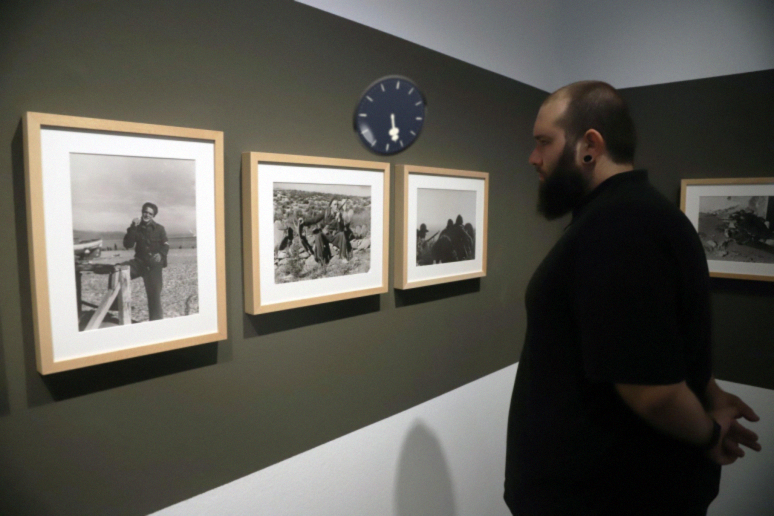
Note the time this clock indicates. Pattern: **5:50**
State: **5:27**
